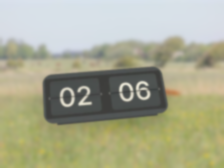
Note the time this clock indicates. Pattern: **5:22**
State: **2:06**
